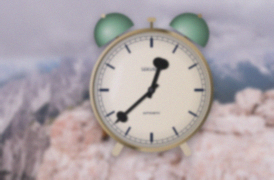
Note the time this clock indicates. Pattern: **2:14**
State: **12:38**
